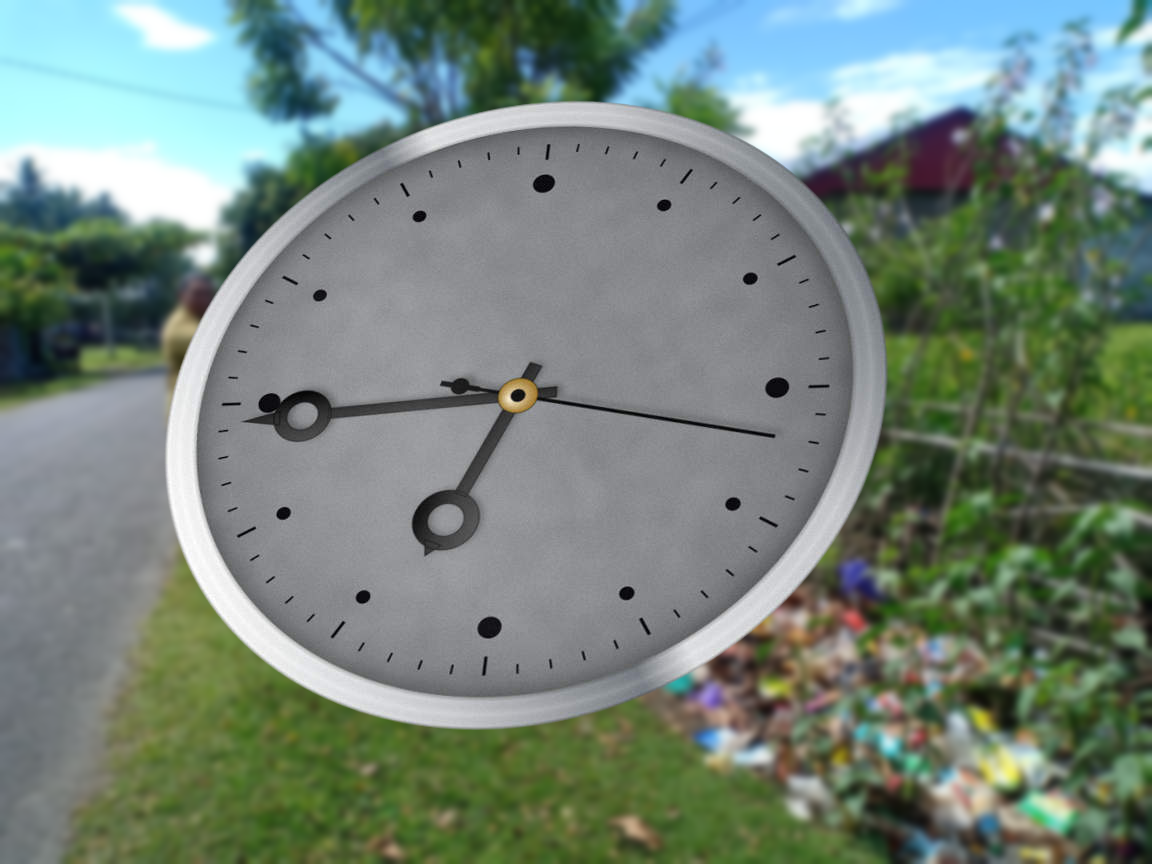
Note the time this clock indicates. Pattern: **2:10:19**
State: **6:44:17**
